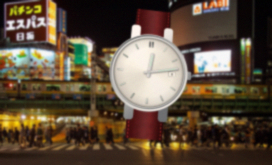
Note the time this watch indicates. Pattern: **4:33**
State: **12:13**
